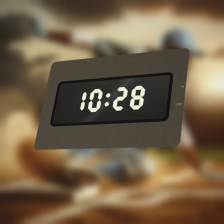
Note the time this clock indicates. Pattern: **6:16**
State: **10:28**
